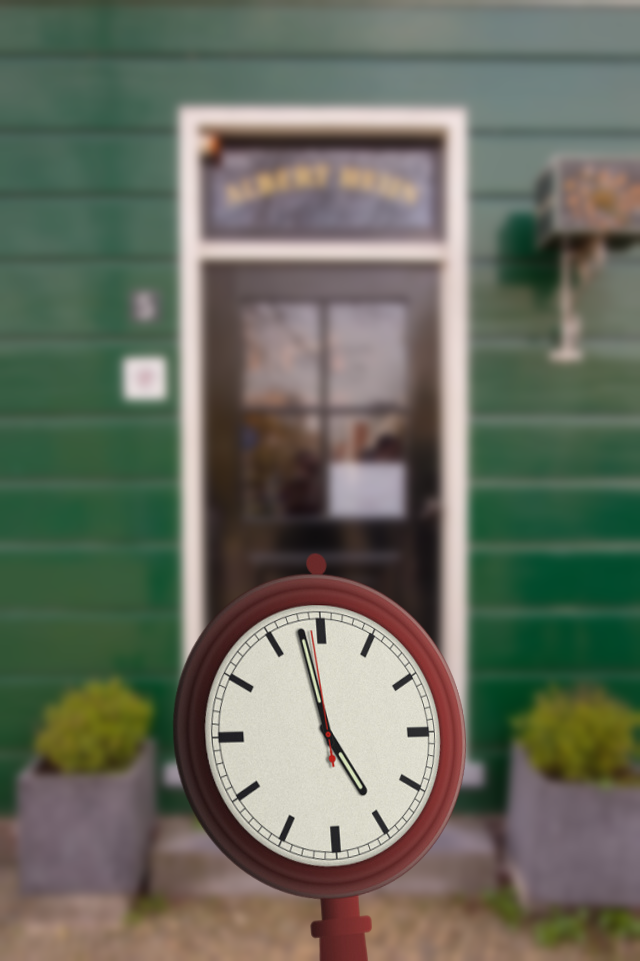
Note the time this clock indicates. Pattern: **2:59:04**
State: **4:57:59**
